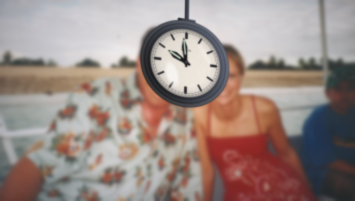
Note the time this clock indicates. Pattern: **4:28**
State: **9:59**
